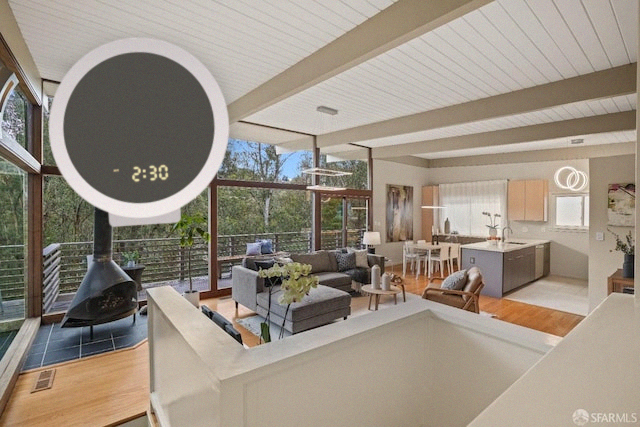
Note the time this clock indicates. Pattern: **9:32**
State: **2:30**
